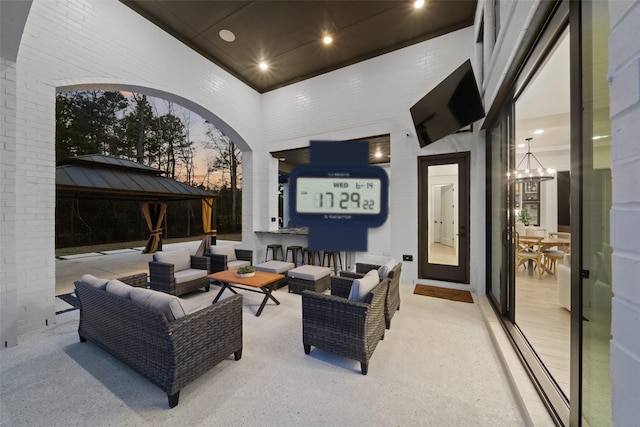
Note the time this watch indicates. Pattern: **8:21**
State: **17:29**
